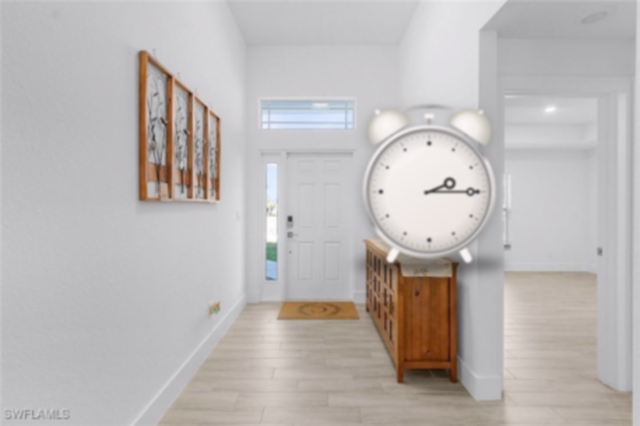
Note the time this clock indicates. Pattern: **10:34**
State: **2:15**
